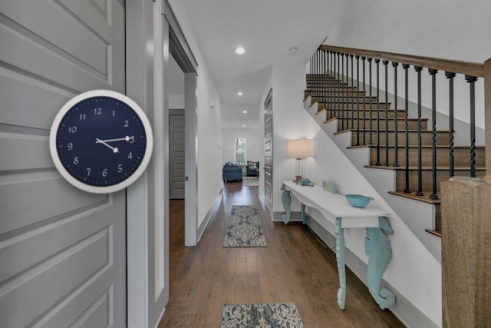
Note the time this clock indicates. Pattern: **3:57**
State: **4:15**
